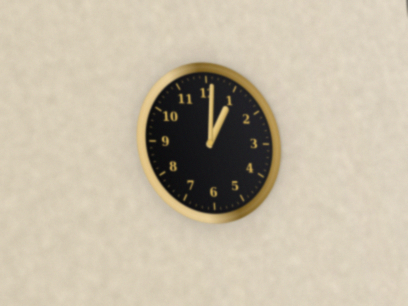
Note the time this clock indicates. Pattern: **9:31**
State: **1:01**
